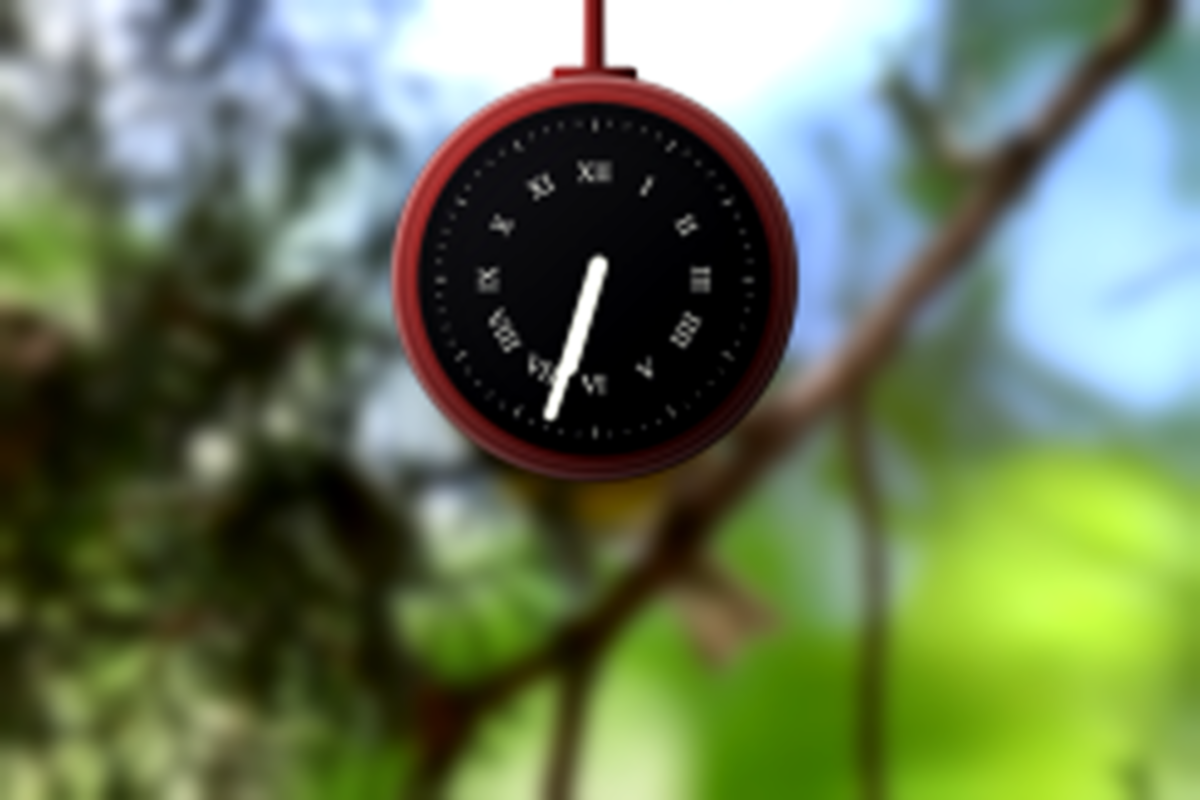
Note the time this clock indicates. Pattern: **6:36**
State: **6:33**
